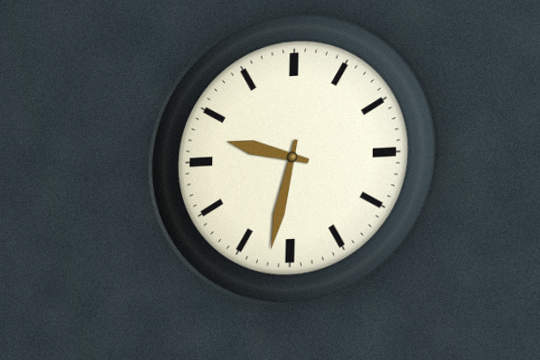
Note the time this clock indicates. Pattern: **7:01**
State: **9:32**
